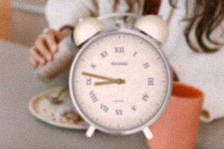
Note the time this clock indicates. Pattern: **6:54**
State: **8:47**
